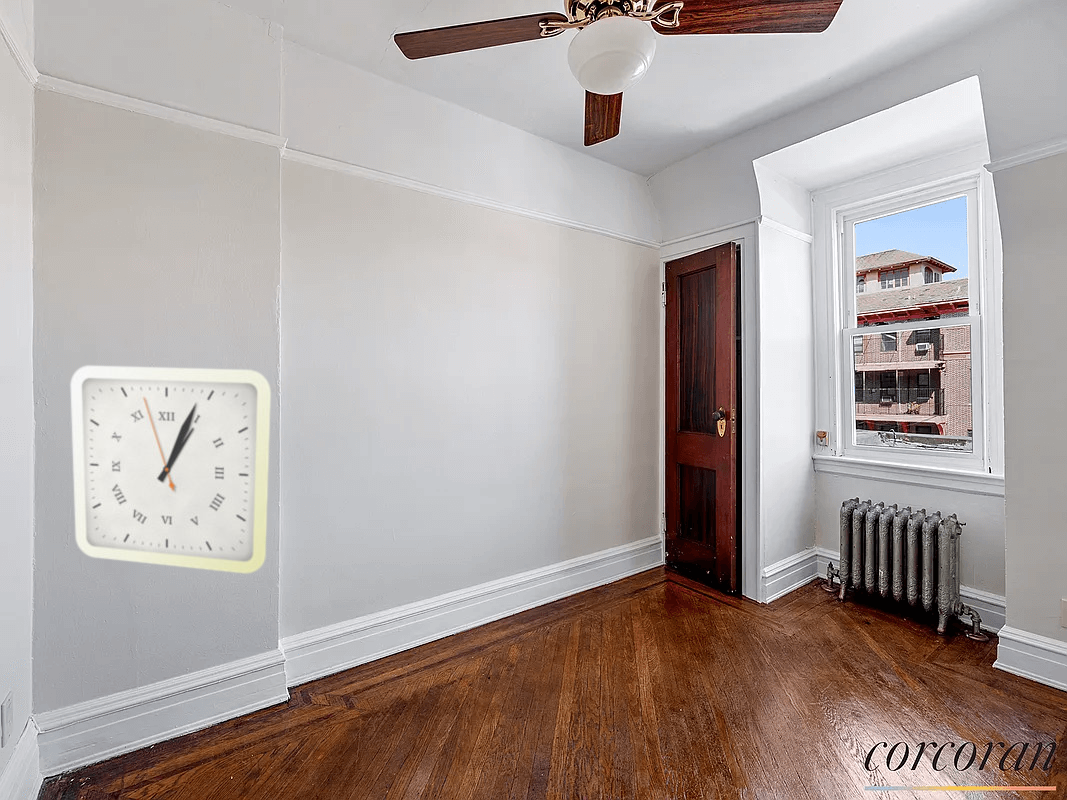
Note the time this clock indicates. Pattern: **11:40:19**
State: **1:03:57**
